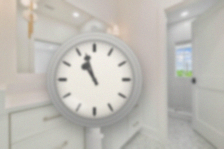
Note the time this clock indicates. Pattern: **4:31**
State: **10:57**
